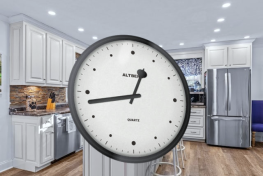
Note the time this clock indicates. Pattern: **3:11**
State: **12:43**
